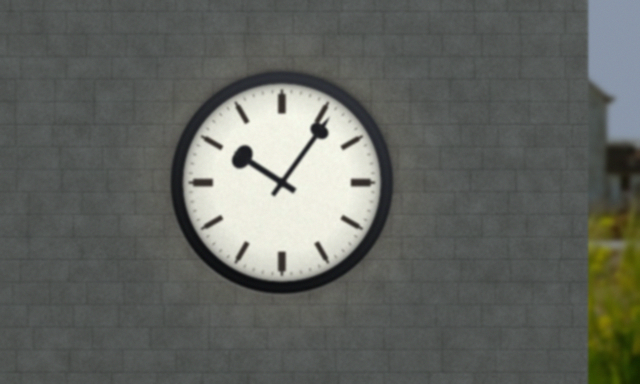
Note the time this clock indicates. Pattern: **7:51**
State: **10:06**
